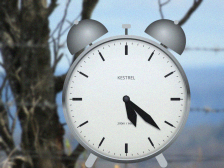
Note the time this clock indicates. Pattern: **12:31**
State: **5:22**
